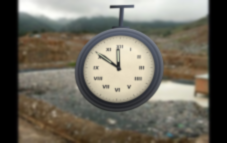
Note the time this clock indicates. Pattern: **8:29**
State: **11:51**
